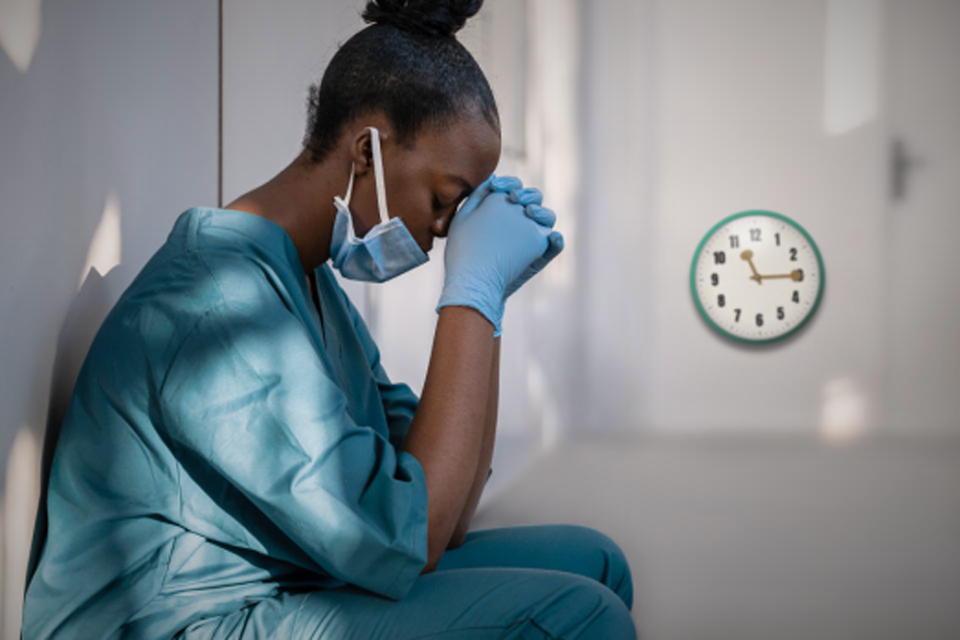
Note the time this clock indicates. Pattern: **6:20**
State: **11:15**
